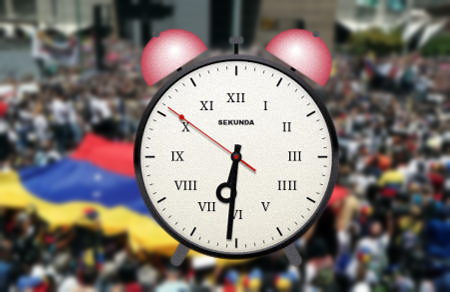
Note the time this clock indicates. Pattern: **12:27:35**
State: **6:30:51**
